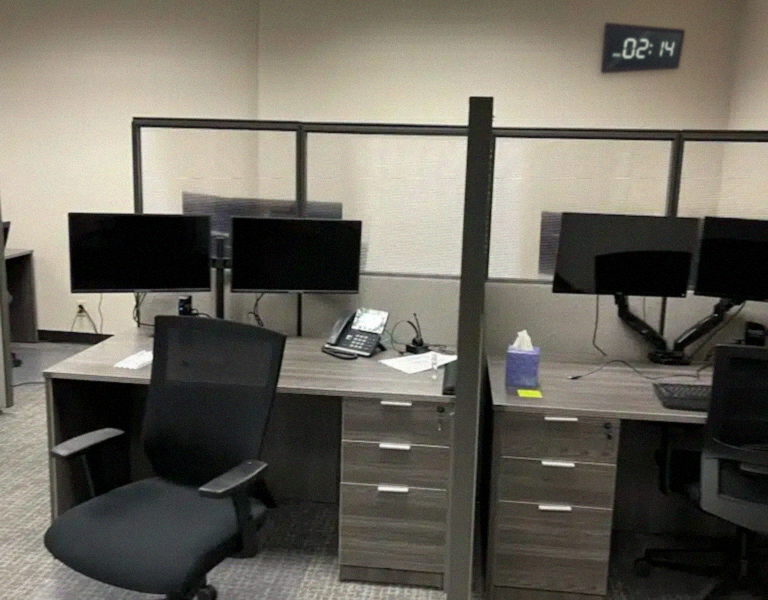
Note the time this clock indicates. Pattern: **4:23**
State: **2:14**
